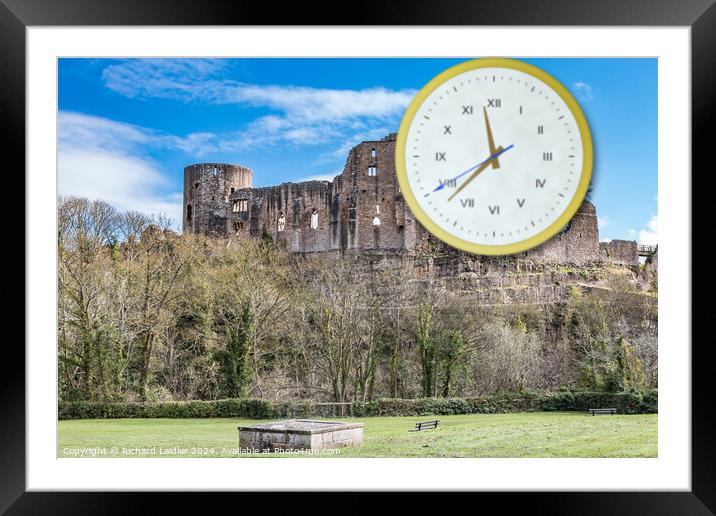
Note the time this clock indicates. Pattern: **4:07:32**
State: **11:37:40**
